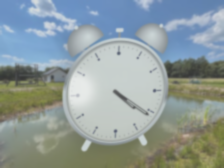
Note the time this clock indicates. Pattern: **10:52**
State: **4:21**
